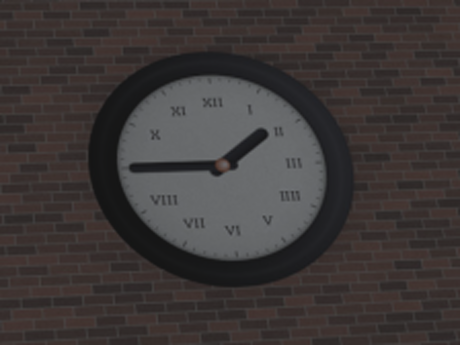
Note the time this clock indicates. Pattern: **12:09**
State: **1:45**
